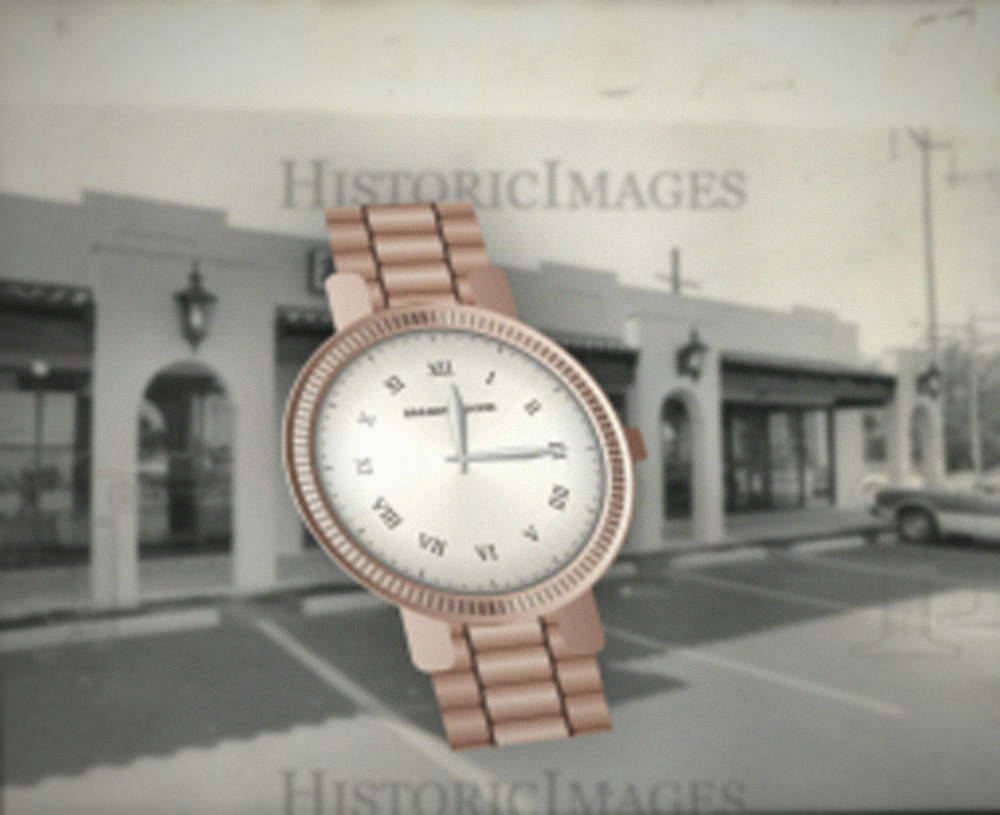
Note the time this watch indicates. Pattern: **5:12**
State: **12:15**
